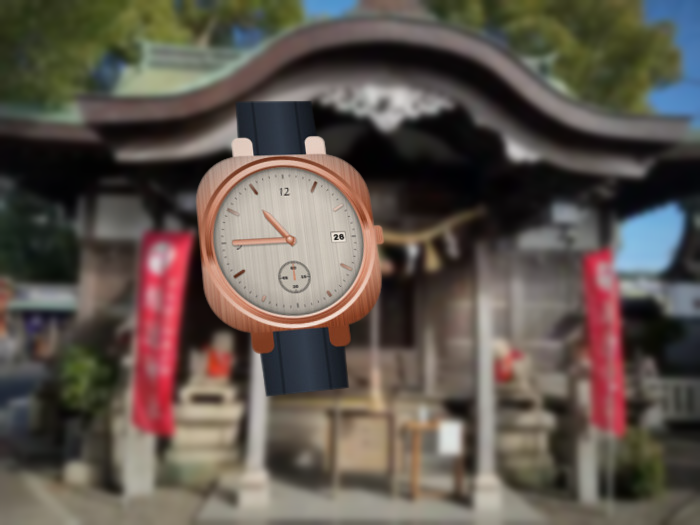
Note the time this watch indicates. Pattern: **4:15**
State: **10:45**
